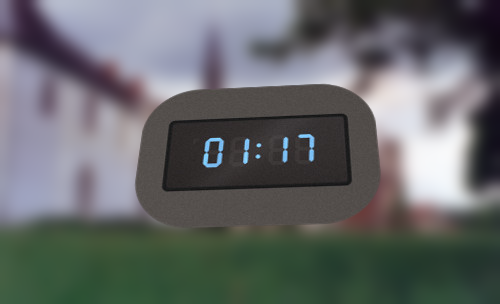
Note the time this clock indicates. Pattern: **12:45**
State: **1:17**
